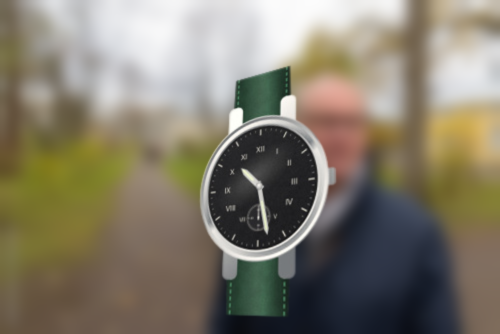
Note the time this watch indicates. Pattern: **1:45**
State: **10:28**
